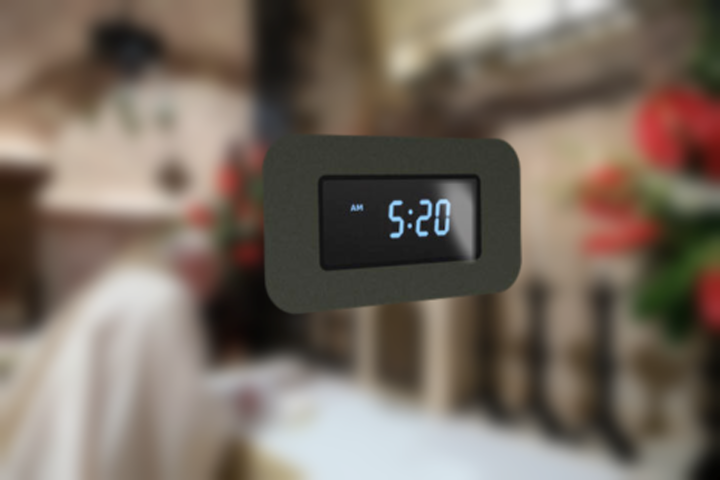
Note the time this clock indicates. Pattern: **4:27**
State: **5:20**
